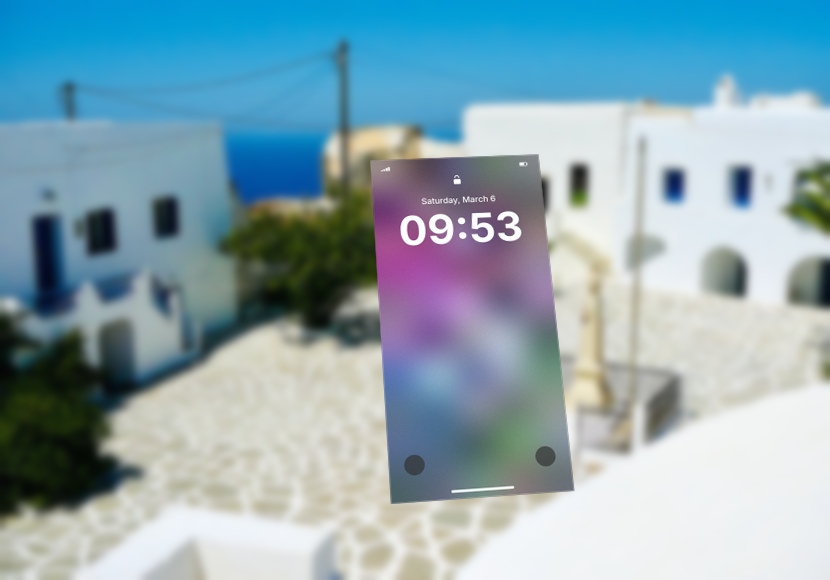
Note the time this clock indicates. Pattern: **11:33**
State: **9:53**
